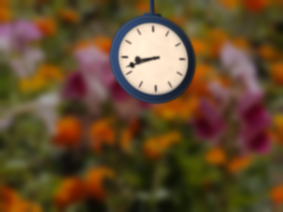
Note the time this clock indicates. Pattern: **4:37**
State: **8:42**
